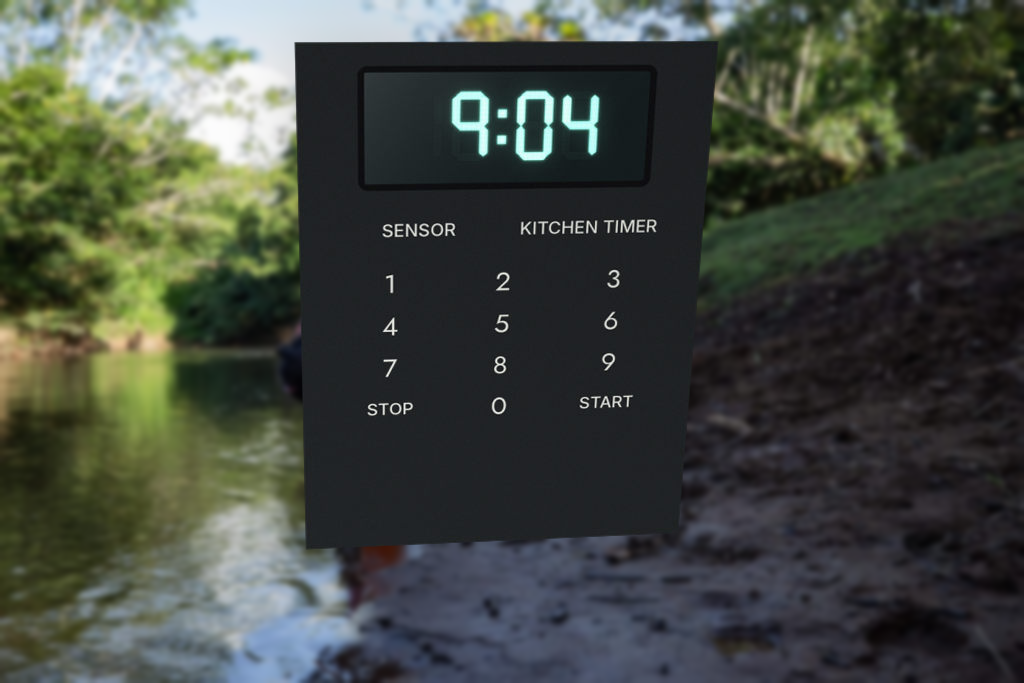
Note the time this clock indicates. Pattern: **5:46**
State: **9:04**
